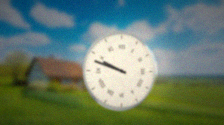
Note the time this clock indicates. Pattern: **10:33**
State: **9:48**
